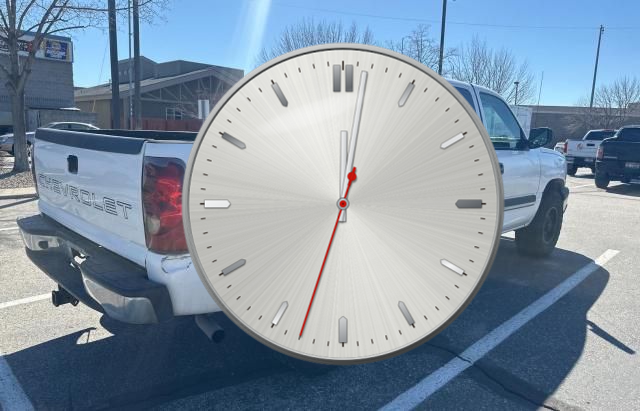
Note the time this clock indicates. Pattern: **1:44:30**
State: **12:01:33**
